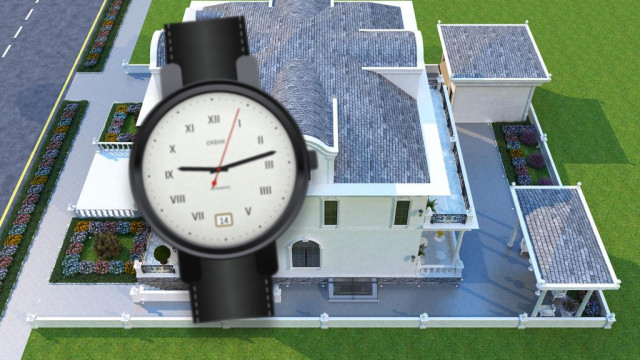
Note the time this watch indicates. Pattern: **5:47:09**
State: **9:13:04**
